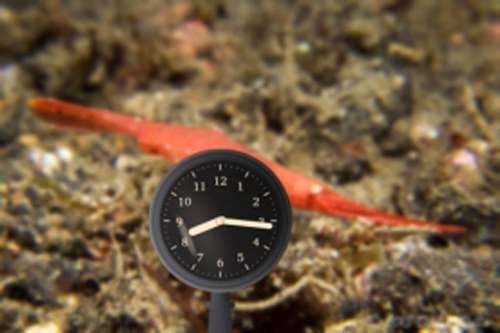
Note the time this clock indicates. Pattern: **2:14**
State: **8:16**
